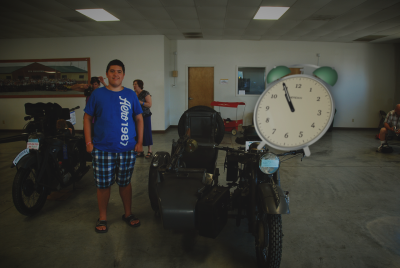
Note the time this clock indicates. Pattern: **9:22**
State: **10:55**
